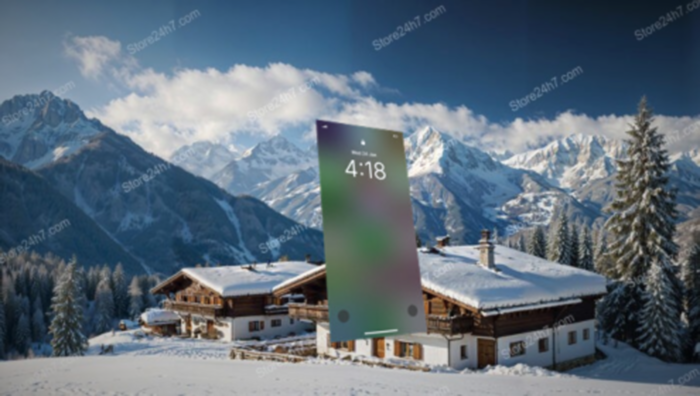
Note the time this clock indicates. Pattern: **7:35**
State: **4:18**
